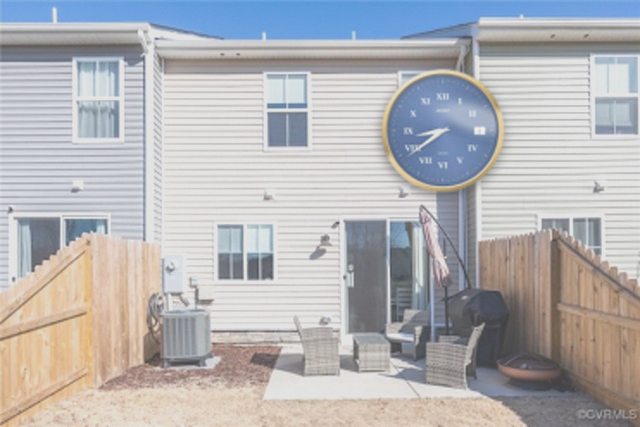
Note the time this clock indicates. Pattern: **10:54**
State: **8:39**
